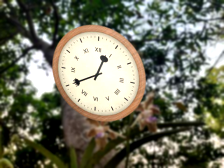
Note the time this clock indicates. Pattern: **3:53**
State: **12:40**
